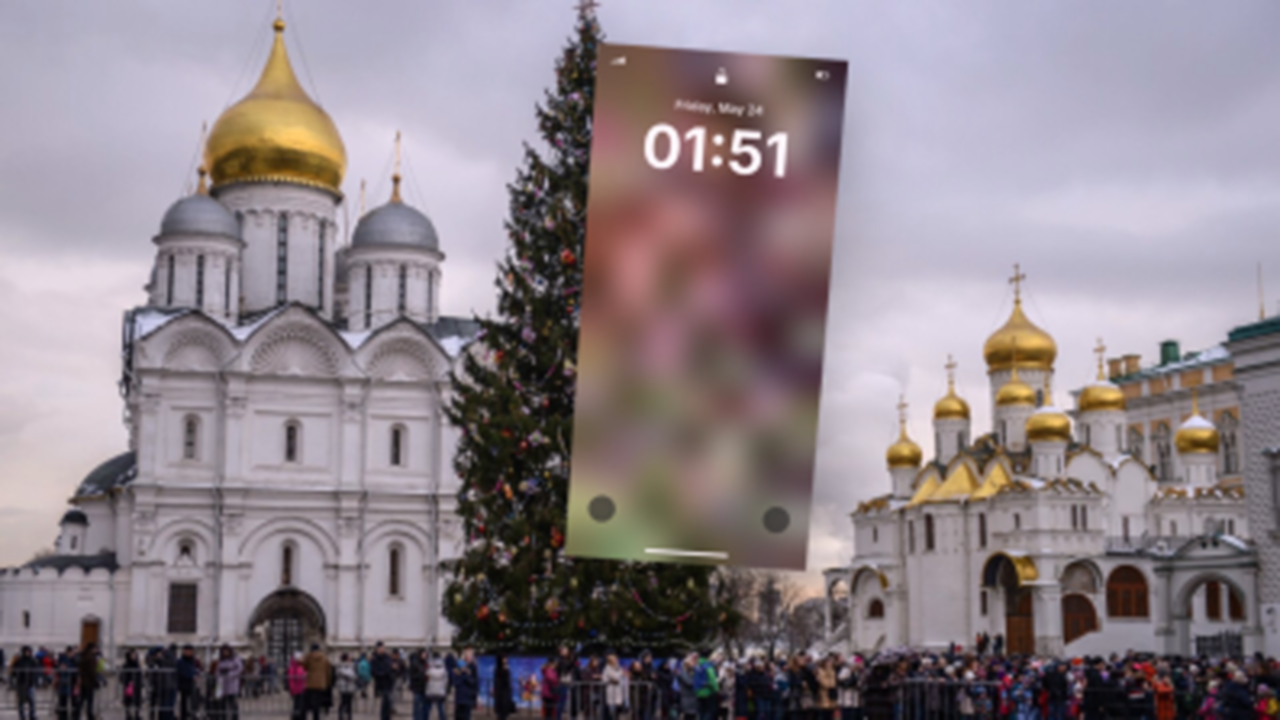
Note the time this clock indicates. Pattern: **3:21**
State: **1:51**
